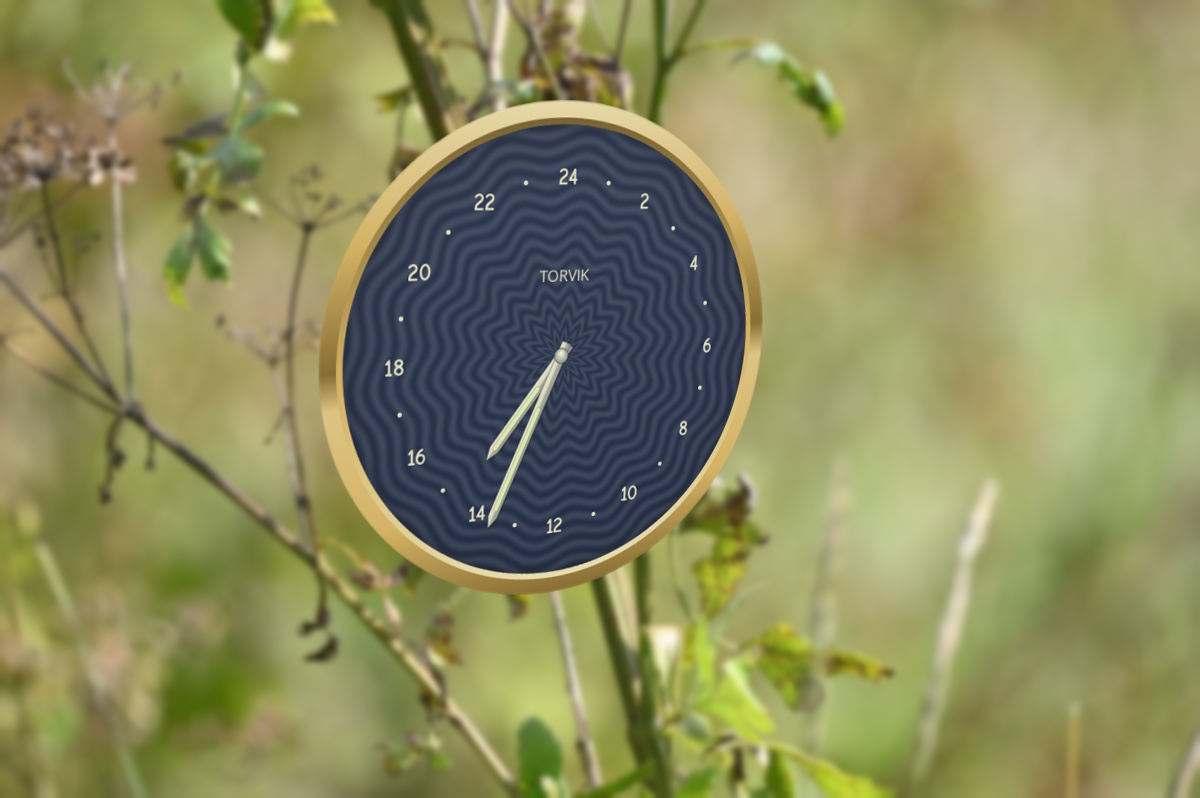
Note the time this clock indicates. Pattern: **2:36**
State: **14:34**
